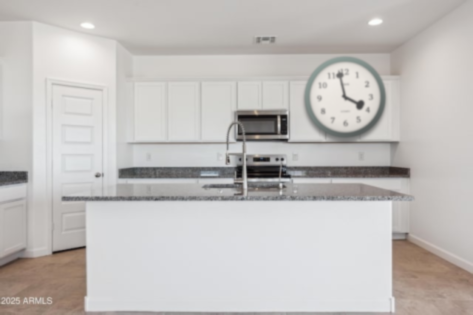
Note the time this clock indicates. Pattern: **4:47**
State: **3:58**
